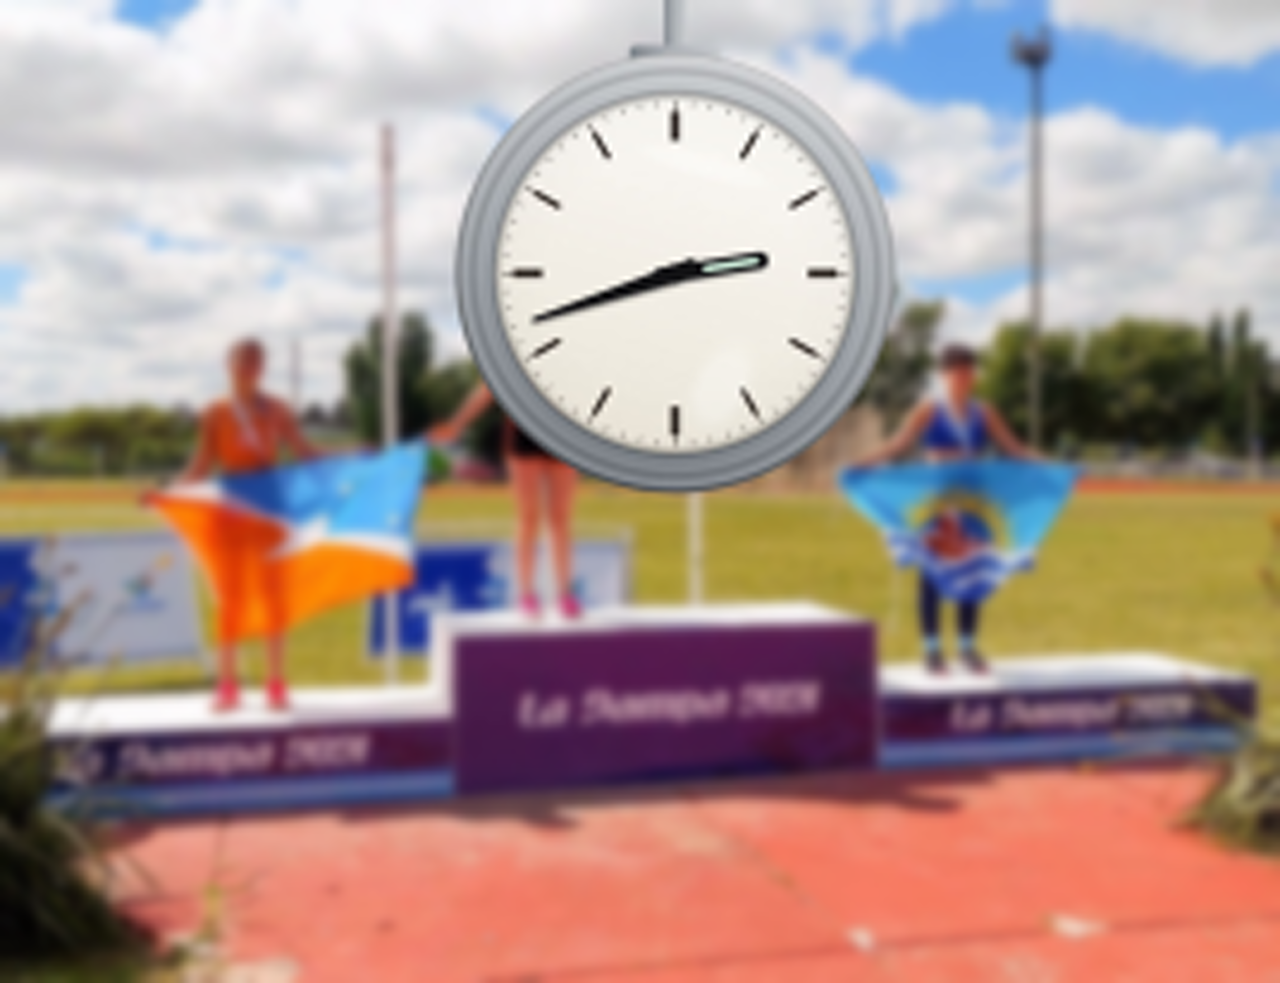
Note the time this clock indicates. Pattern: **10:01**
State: **2:42**
